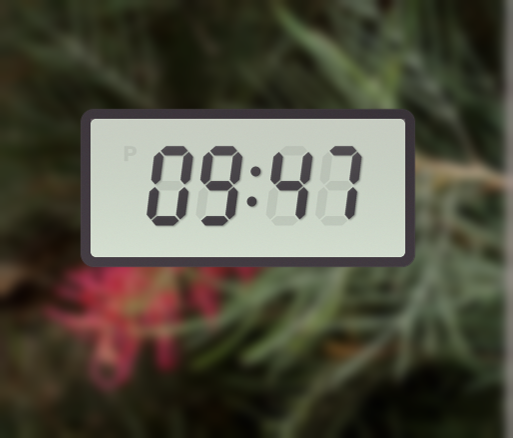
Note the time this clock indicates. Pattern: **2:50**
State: **9:47**
